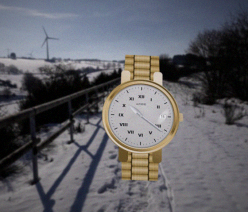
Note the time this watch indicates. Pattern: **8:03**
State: **10:21**
